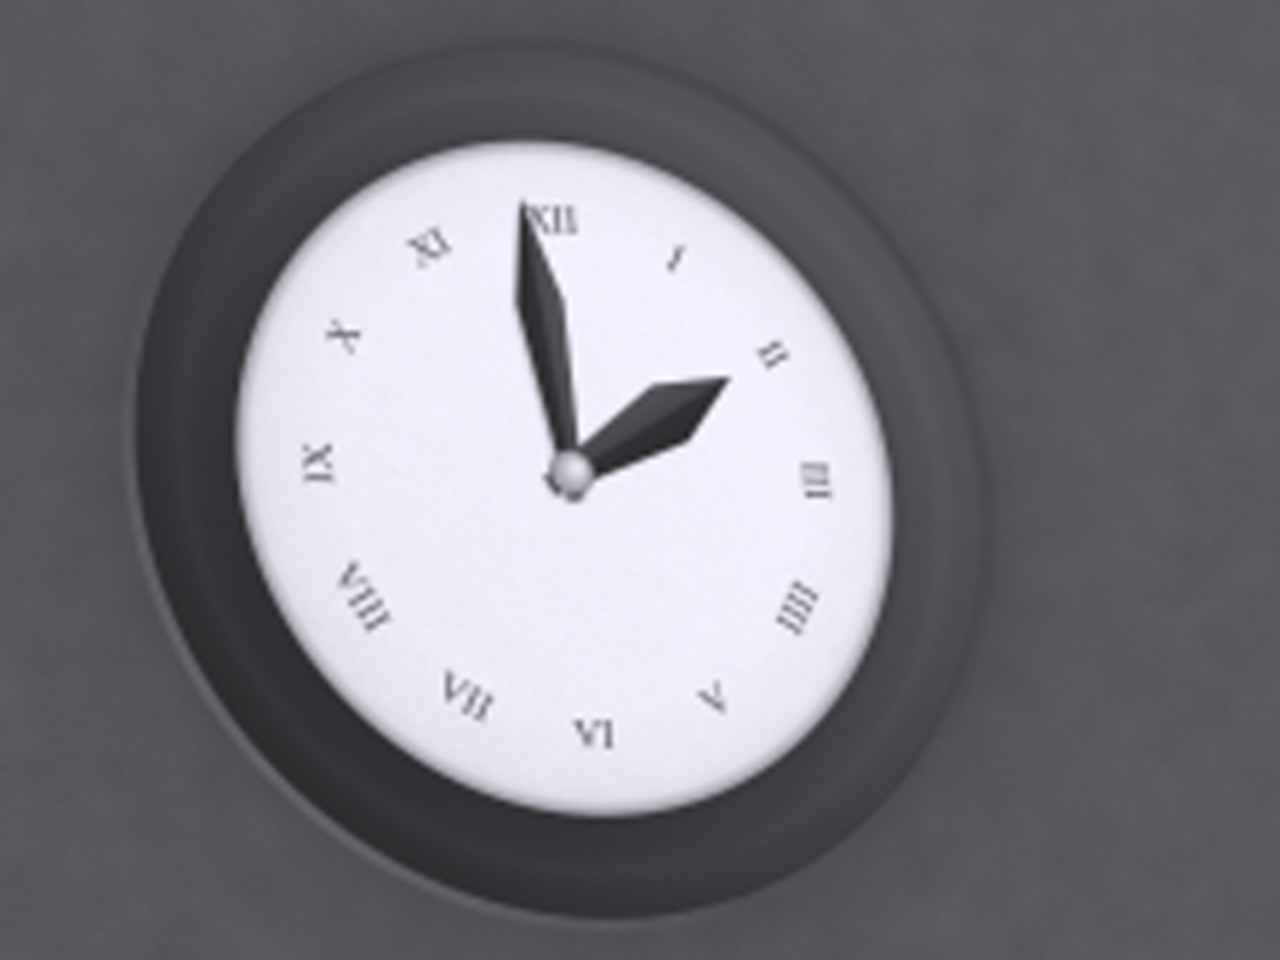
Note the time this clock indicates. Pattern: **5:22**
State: **1:59**
